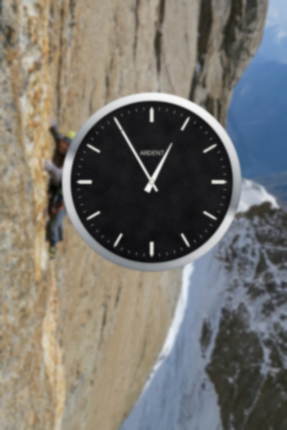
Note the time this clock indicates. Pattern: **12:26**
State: **12:55**
